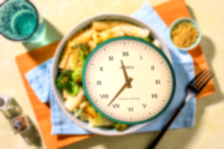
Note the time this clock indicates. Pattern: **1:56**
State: **11:37**
